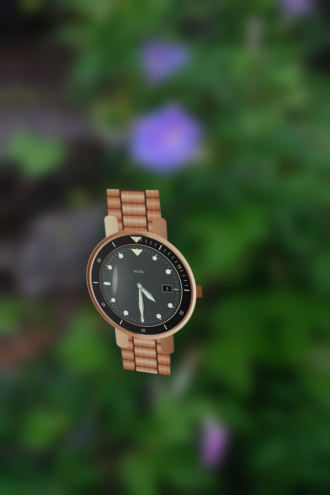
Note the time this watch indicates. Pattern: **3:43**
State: **4:30**
